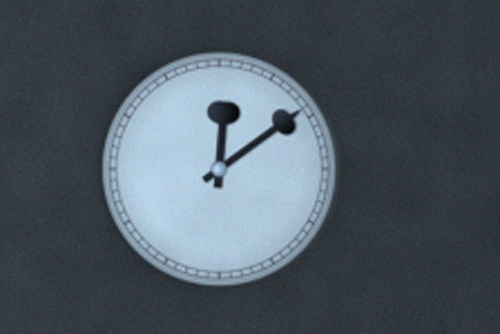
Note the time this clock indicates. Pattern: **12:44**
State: **12:09**
